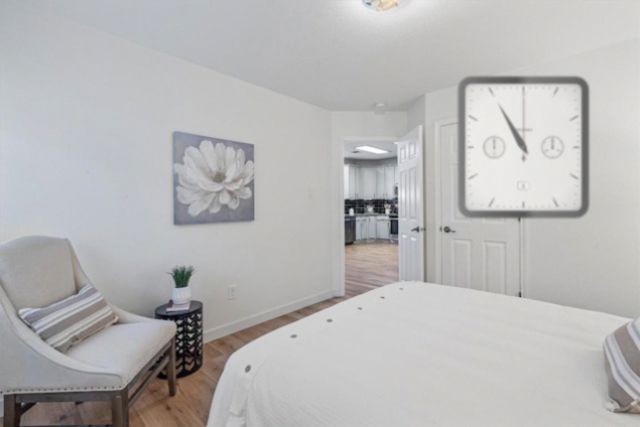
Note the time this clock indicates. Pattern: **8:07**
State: **10:55**
